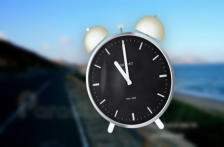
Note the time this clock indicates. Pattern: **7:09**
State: **11:00**
